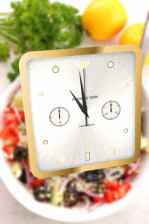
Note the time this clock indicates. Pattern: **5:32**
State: **10:59**
